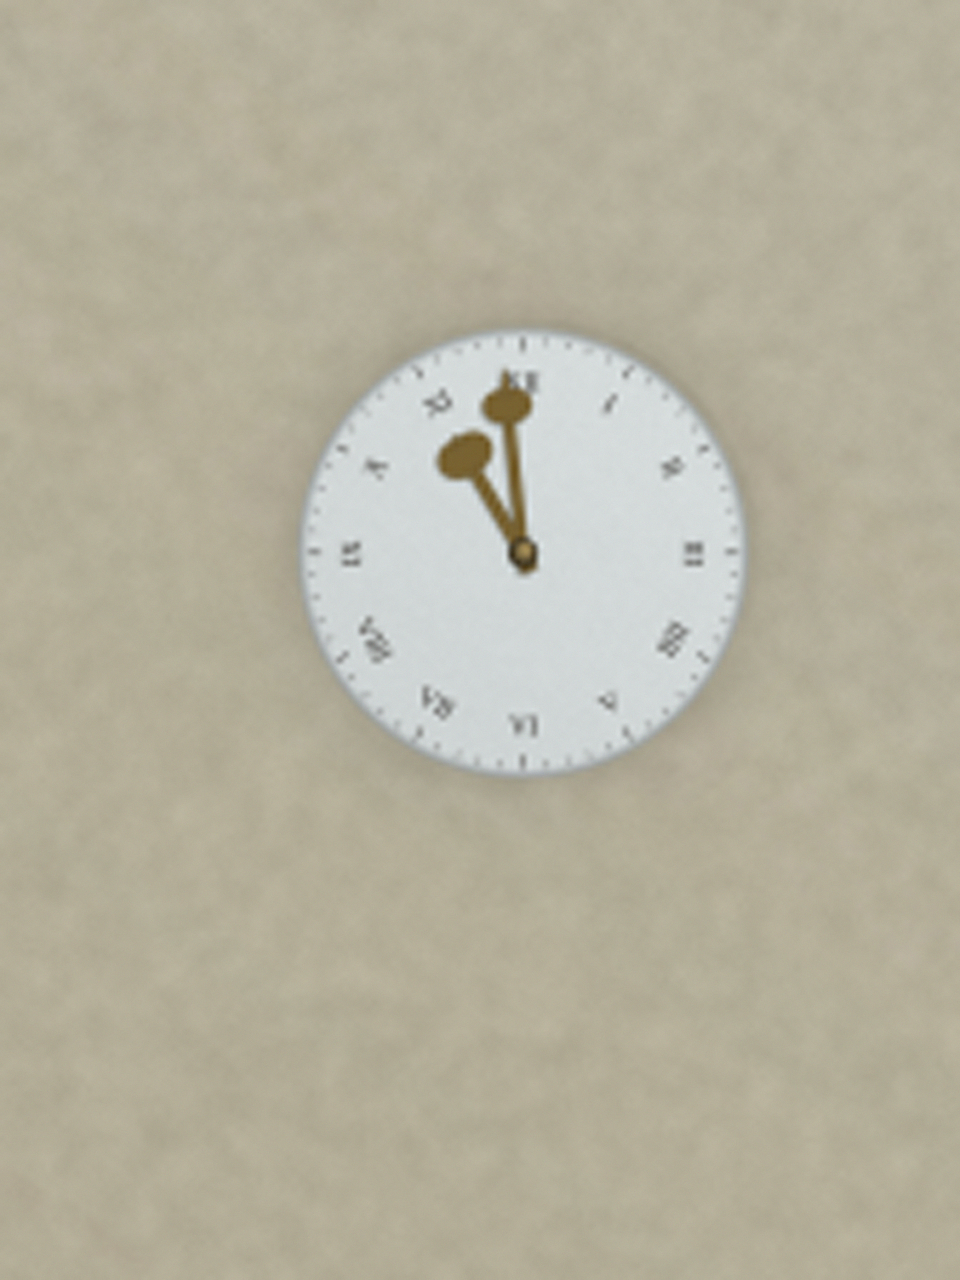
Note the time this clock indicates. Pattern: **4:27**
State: **10:59**
